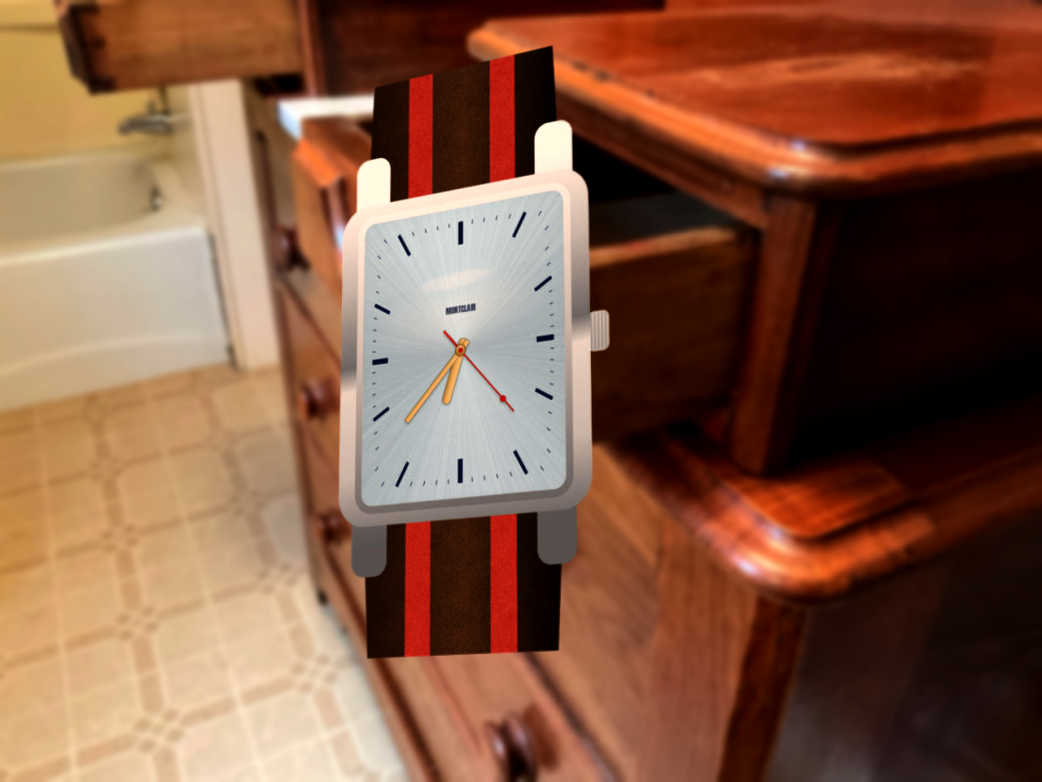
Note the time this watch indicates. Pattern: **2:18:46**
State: **6:37:23**
